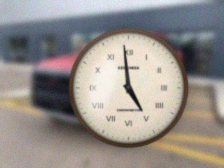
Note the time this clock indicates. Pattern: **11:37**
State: **4:59**
